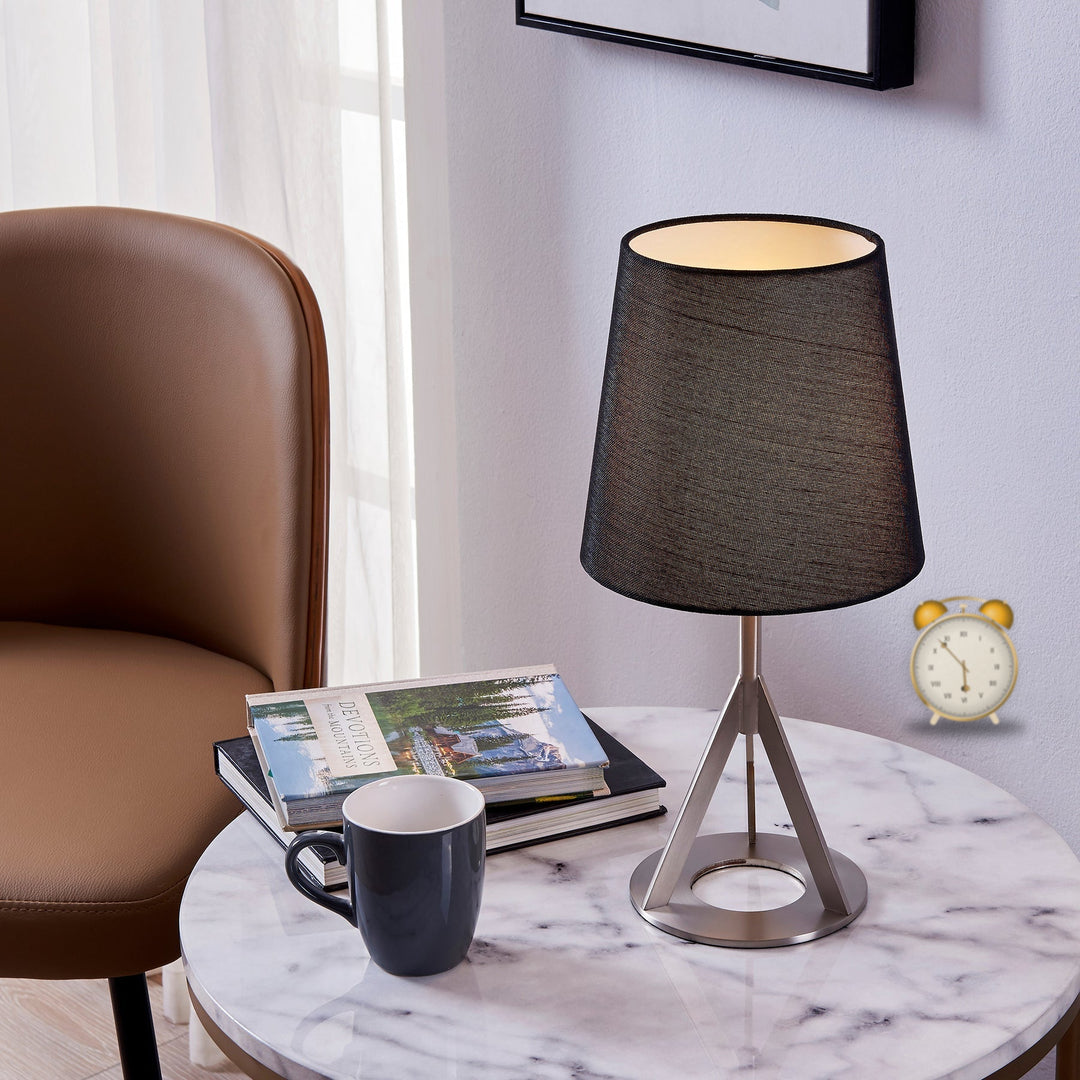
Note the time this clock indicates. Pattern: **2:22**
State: **5:53**
